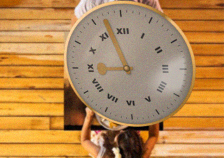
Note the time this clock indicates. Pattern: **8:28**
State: **8:57**
